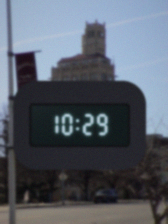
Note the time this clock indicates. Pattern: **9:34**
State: **10:29**
